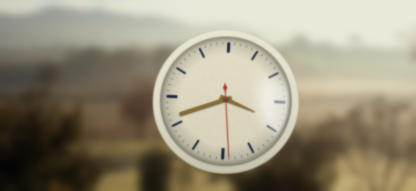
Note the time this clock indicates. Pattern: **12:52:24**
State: **3:41:29**
